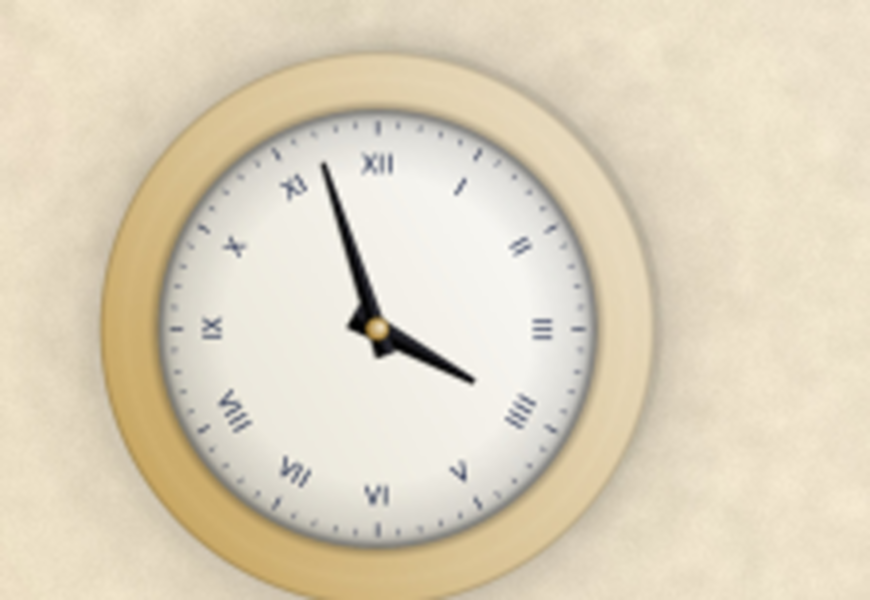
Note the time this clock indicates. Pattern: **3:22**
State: **3:57**
